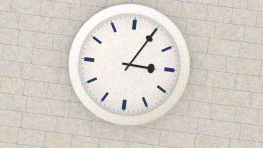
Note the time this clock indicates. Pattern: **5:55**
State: **3:05**
